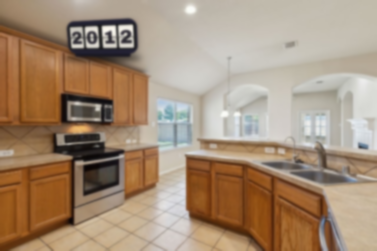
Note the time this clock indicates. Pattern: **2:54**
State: **20:12**
